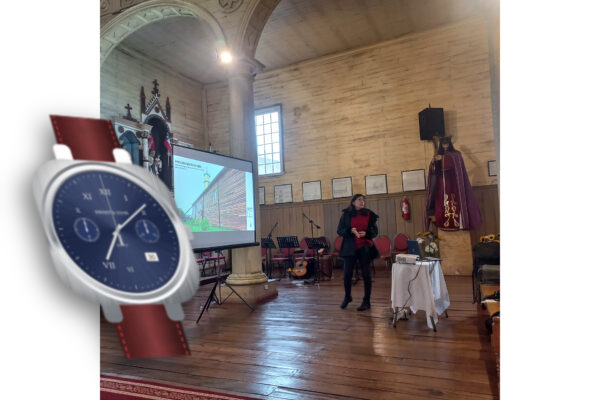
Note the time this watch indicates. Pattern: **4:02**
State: **7:09**
